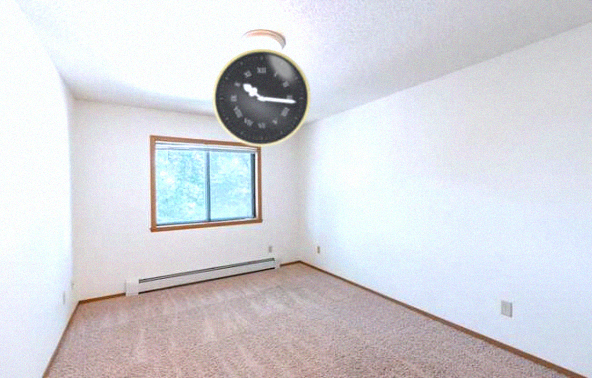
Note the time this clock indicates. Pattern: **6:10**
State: **10:16**
